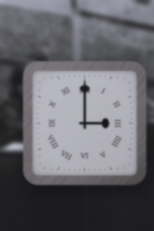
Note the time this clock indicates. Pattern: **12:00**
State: **3:00**
